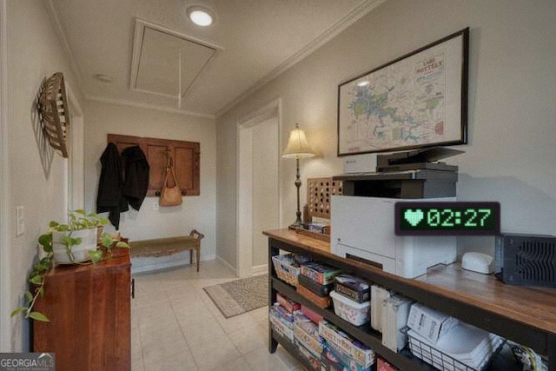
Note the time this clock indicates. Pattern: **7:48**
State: **2:27**
